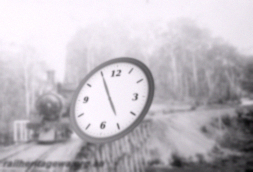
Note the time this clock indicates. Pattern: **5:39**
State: **4:55**
